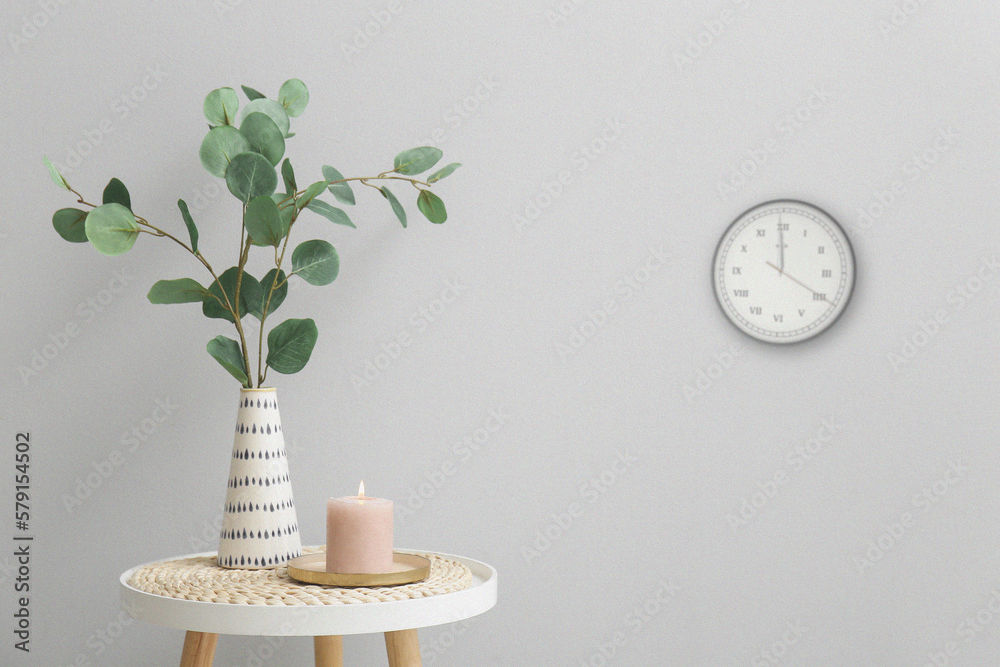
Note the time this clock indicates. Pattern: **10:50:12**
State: **11:59:20**
